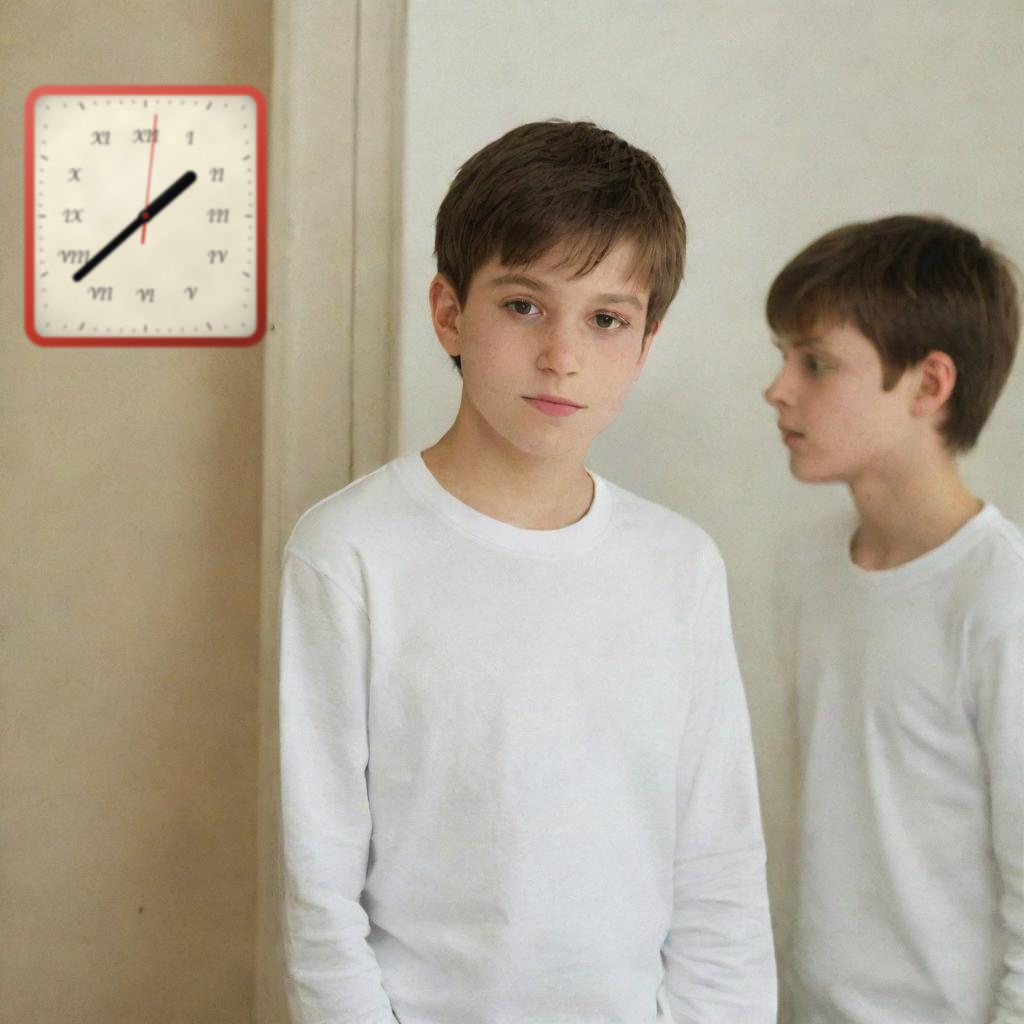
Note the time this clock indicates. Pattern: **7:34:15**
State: **1:38:01**
